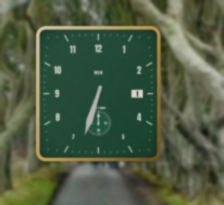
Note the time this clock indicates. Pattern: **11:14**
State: **6:33**
